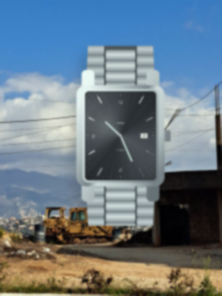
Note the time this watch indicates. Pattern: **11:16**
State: **10:26**
